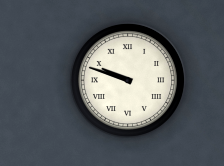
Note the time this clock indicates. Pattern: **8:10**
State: **9:48**
